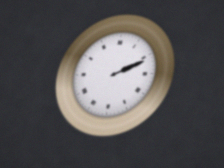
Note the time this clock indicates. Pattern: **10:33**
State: **2:11**
